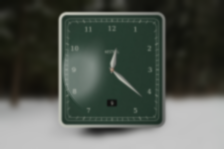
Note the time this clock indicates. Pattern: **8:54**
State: **12:22**
